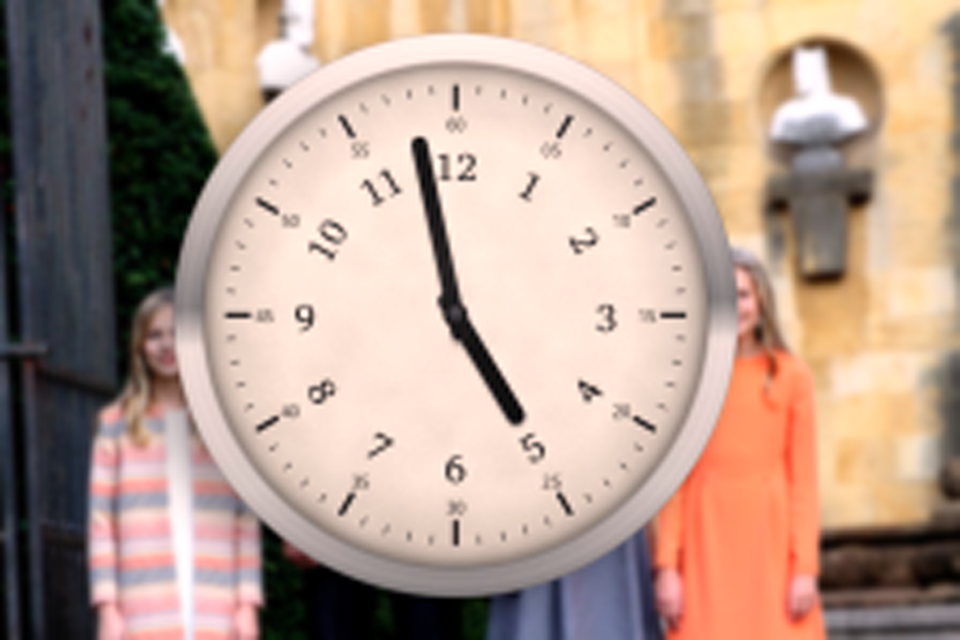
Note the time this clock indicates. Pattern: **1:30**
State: **4:58**
